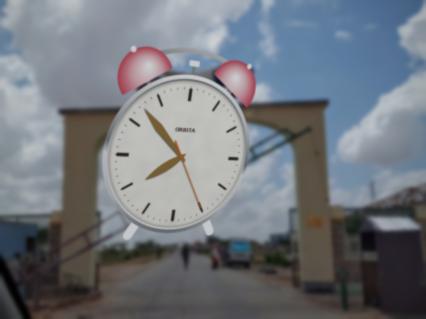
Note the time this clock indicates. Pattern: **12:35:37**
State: **7:52:25**
